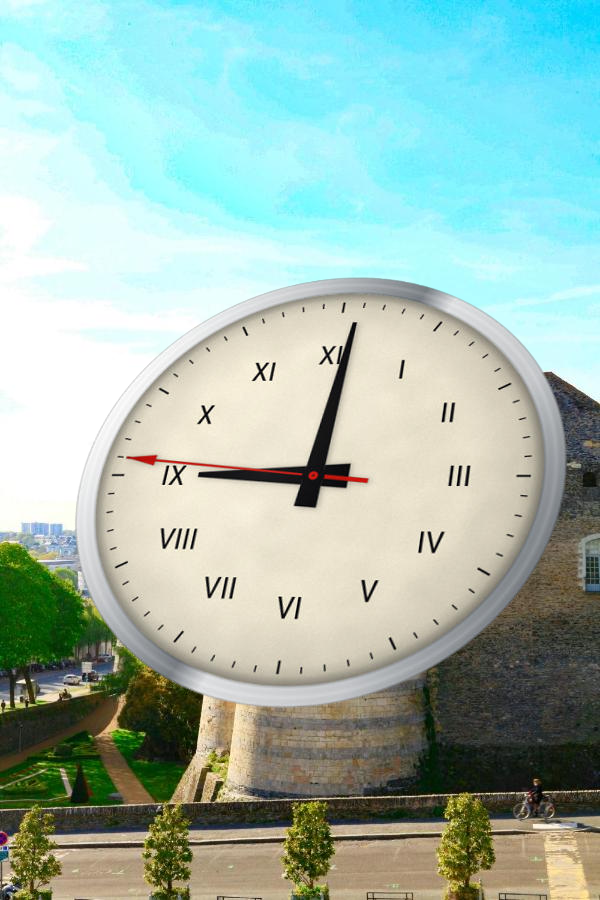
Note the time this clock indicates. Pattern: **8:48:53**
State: **9:00:46**
